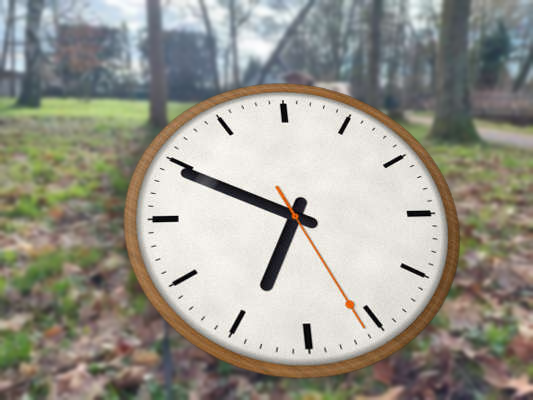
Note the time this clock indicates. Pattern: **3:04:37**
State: **6:49:26**
